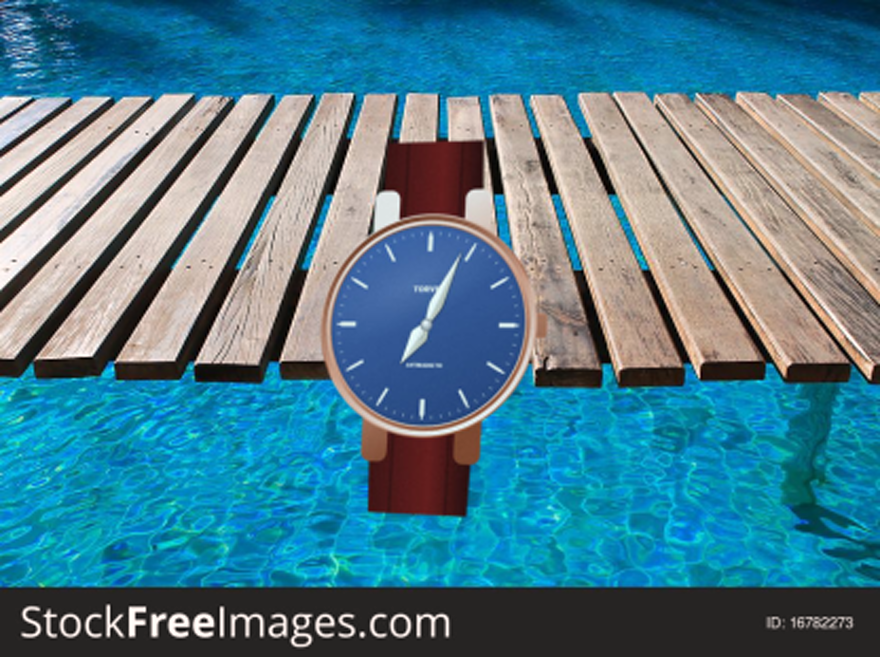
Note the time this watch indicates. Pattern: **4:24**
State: **7:04**
